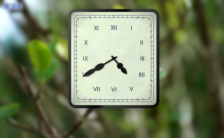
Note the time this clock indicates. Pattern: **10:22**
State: **4:40**
